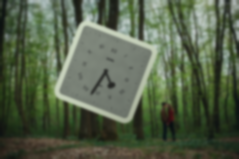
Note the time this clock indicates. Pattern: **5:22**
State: **4:32**
